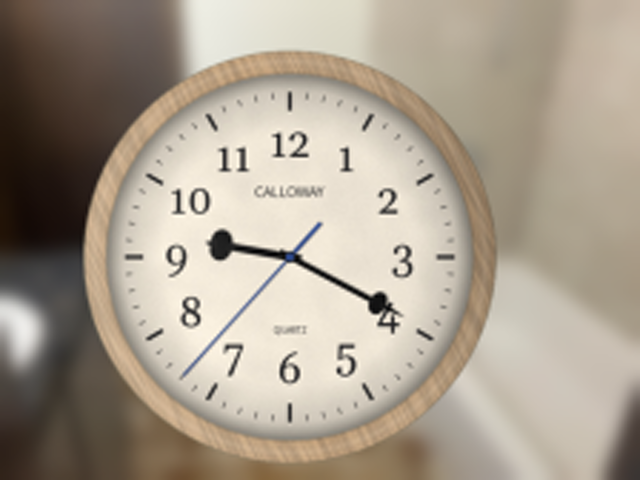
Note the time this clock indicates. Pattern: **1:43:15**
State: **9:19:37**
